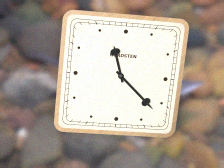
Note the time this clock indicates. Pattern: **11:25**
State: **11:22**
